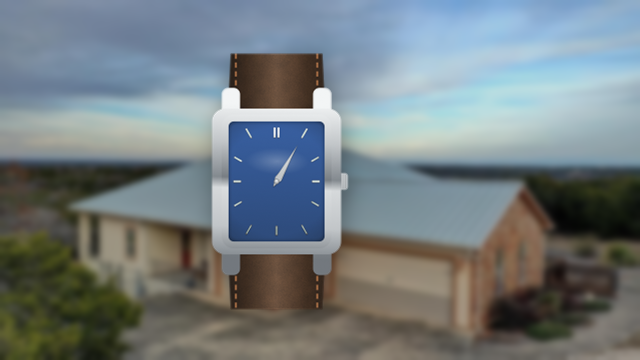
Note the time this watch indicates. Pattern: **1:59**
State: **1:05**
